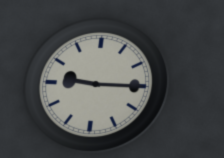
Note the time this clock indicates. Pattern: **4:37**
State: **9:15**
